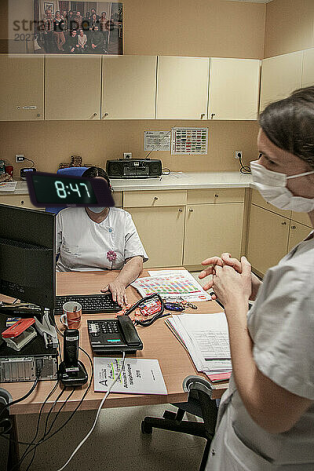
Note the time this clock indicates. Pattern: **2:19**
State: **8:47**
